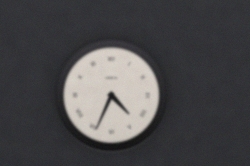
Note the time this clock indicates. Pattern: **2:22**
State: **4:34**
